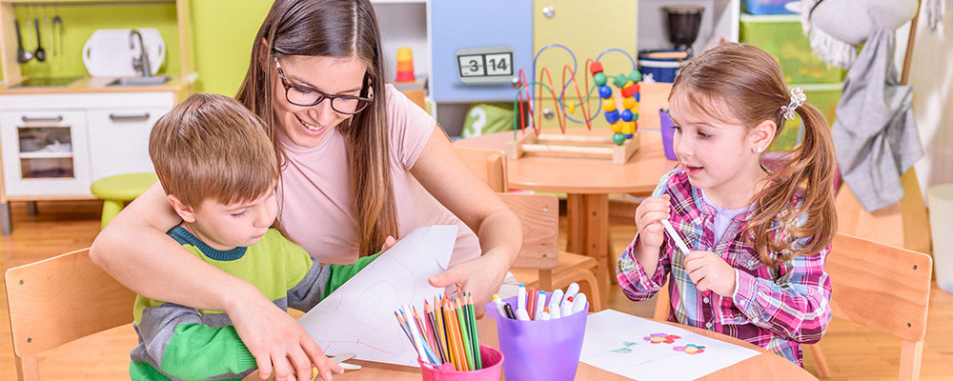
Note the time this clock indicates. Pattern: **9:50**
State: **3:14**
